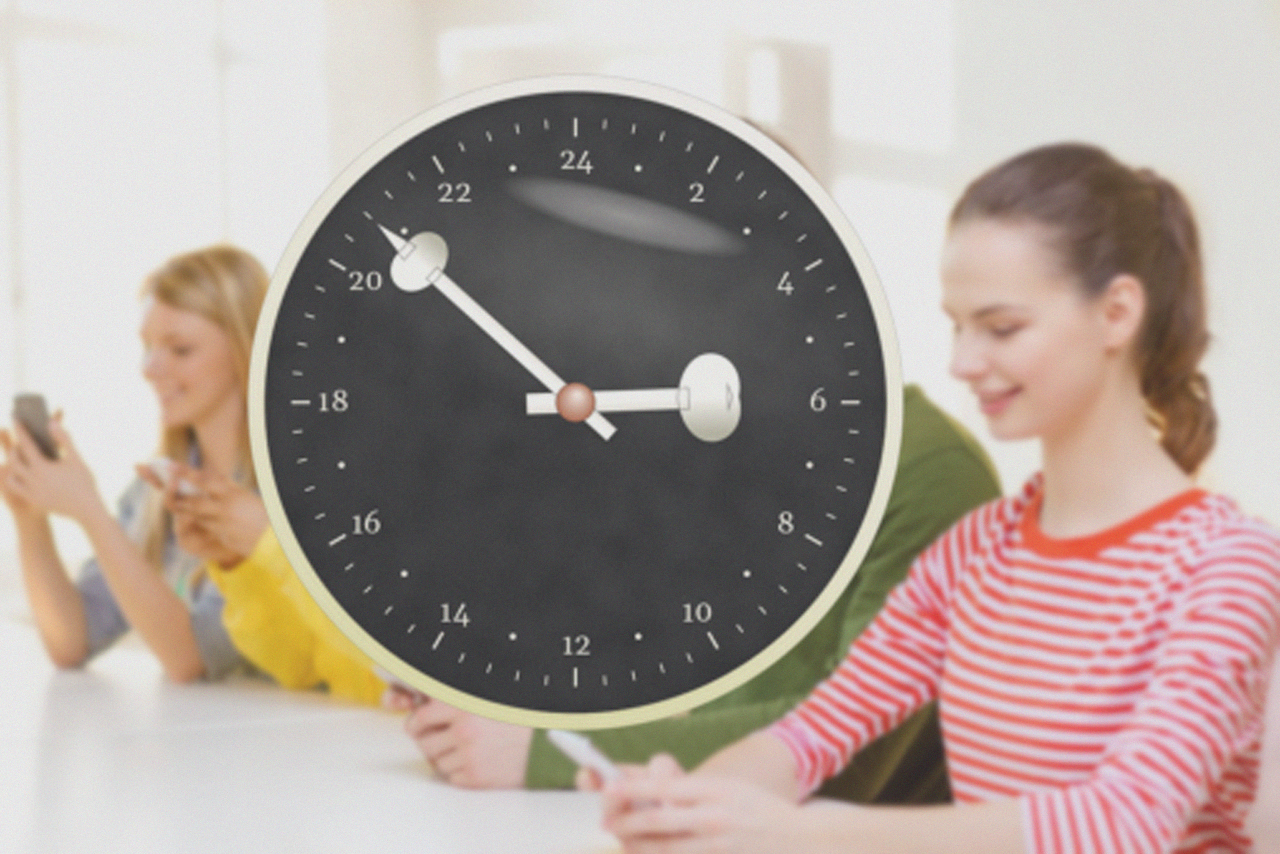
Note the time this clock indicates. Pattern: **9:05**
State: **5:52**
